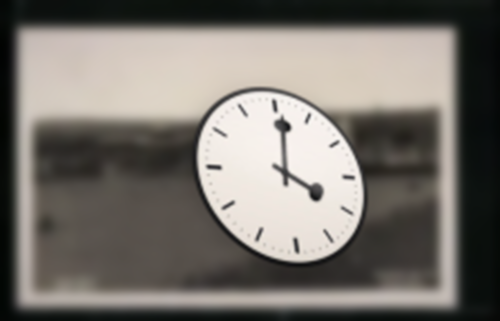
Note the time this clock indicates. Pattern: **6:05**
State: **4:01**
